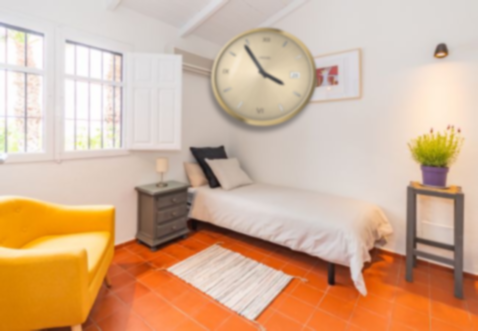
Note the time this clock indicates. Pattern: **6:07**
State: **3:54**
